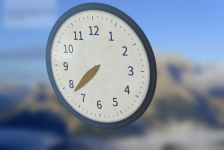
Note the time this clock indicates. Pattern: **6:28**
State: **7:38**
